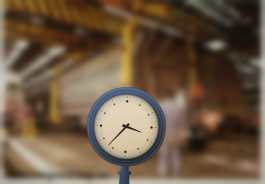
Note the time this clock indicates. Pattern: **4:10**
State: **3:37**
